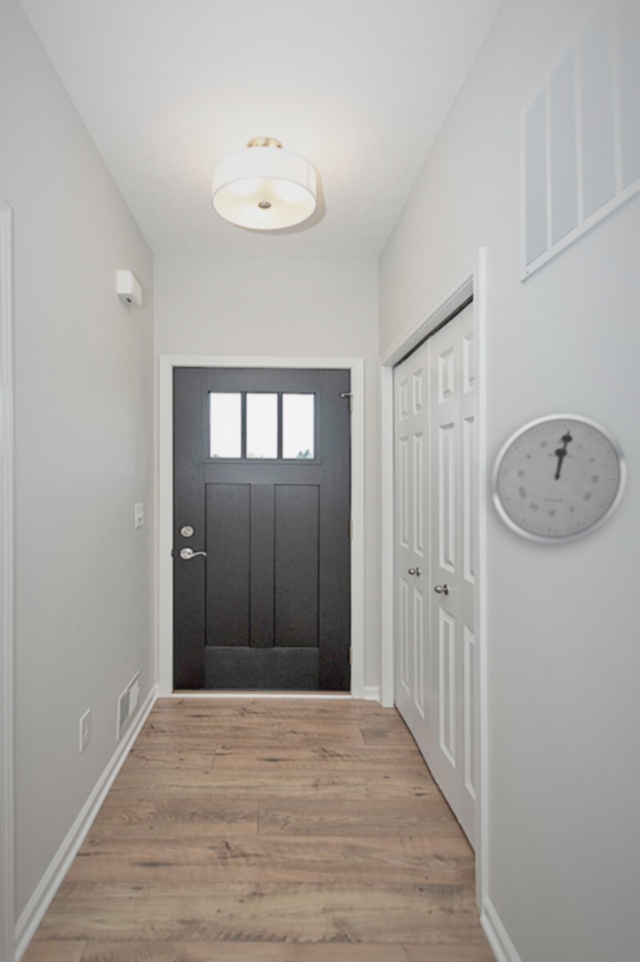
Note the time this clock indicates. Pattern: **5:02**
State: **12:01**
